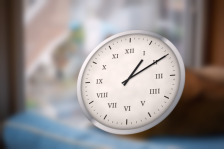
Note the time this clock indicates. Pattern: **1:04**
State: **1:10**
